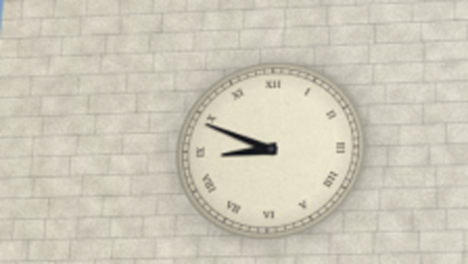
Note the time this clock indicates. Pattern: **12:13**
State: **8:49**
